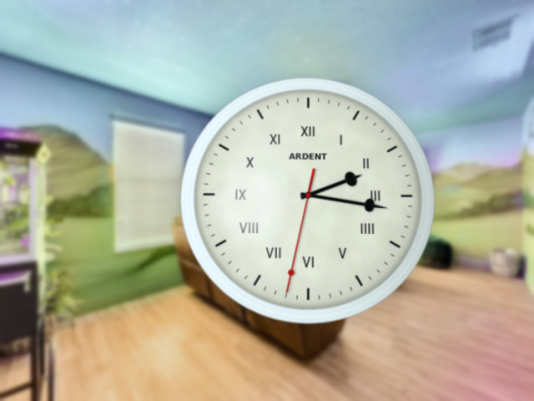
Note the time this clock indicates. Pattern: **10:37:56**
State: **2:16:32**
